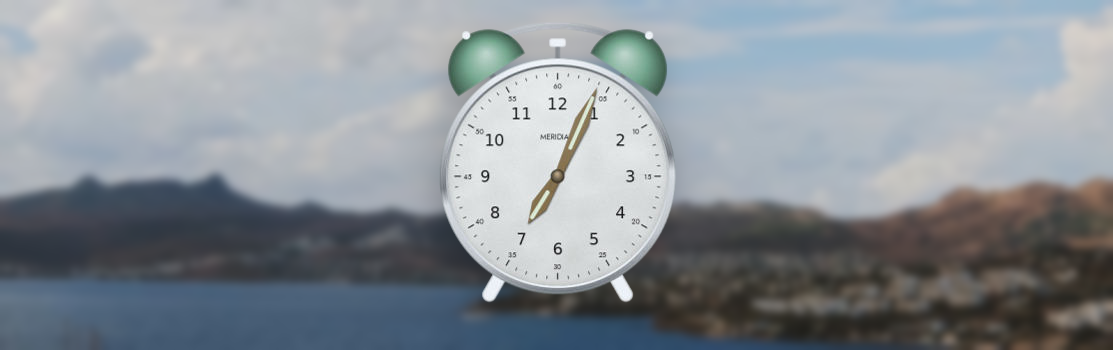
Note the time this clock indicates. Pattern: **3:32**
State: **7:04**
